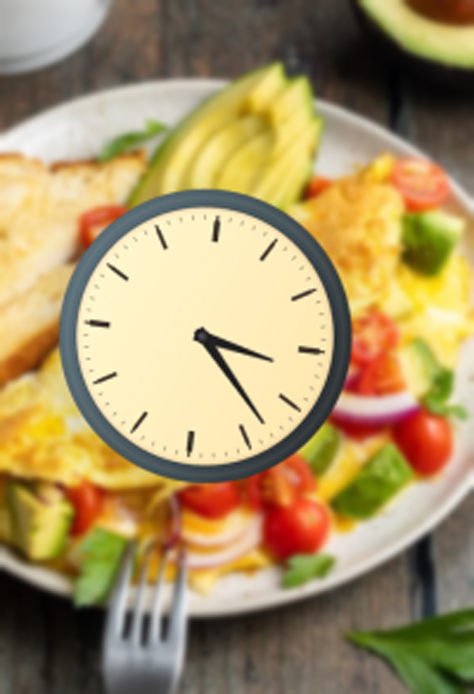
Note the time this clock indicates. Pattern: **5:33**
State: **3:23**
